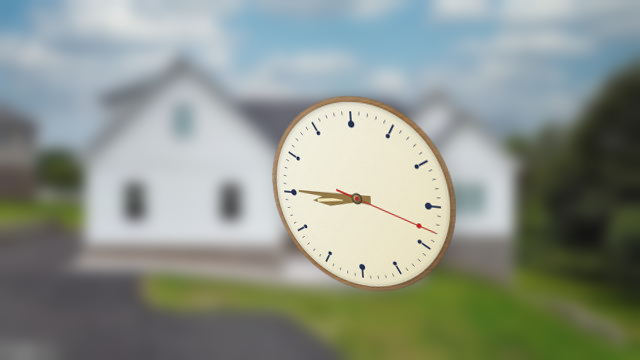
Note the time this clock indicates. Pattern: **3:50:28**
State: **8:45:18**
